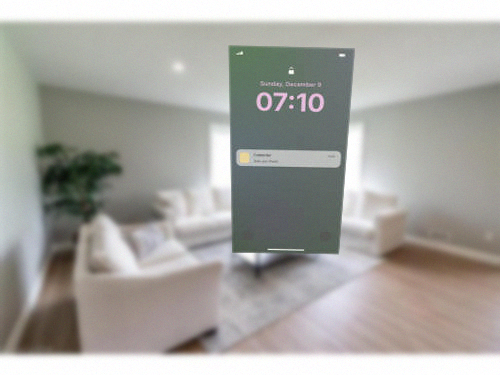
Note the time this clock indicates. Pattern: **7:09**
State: **7:10**
